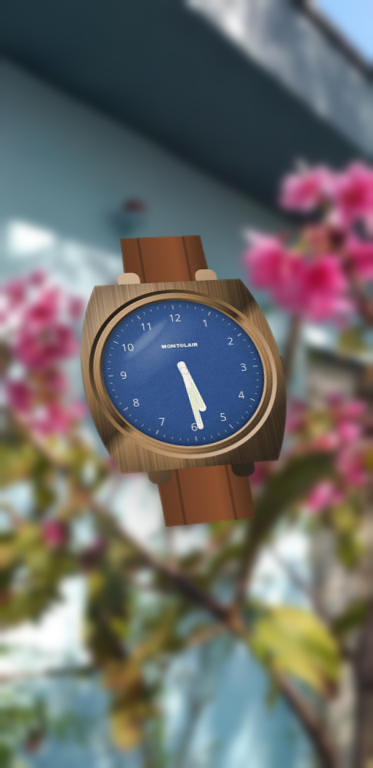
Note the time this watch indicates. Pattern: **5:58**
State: **5:29**
